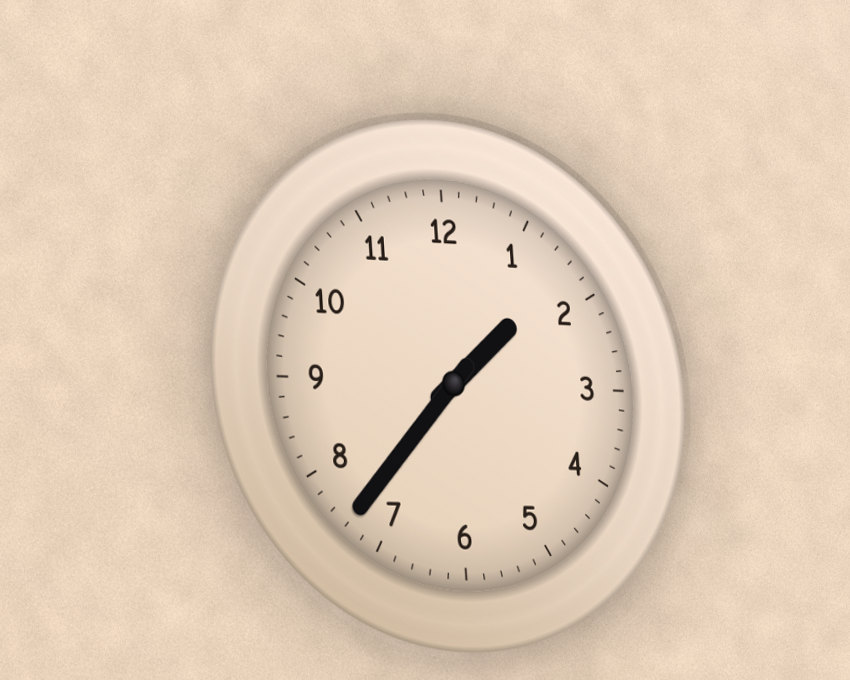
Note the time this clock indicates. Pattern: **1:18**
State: **1:37**
